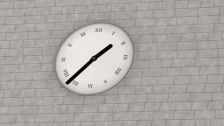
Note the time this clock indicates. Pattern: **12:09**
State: **1:37**
